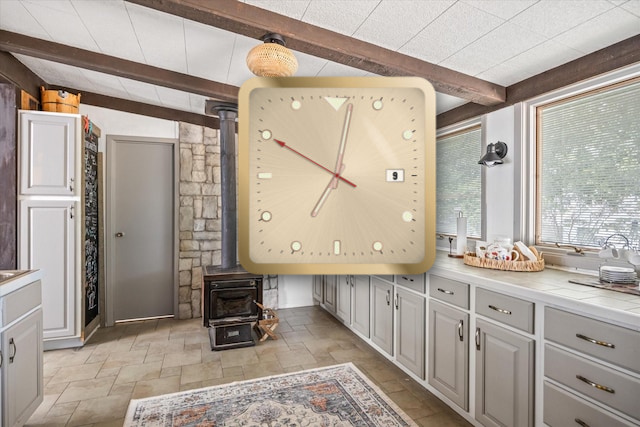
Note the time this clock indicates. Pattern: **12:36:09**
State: **7:01:50**
